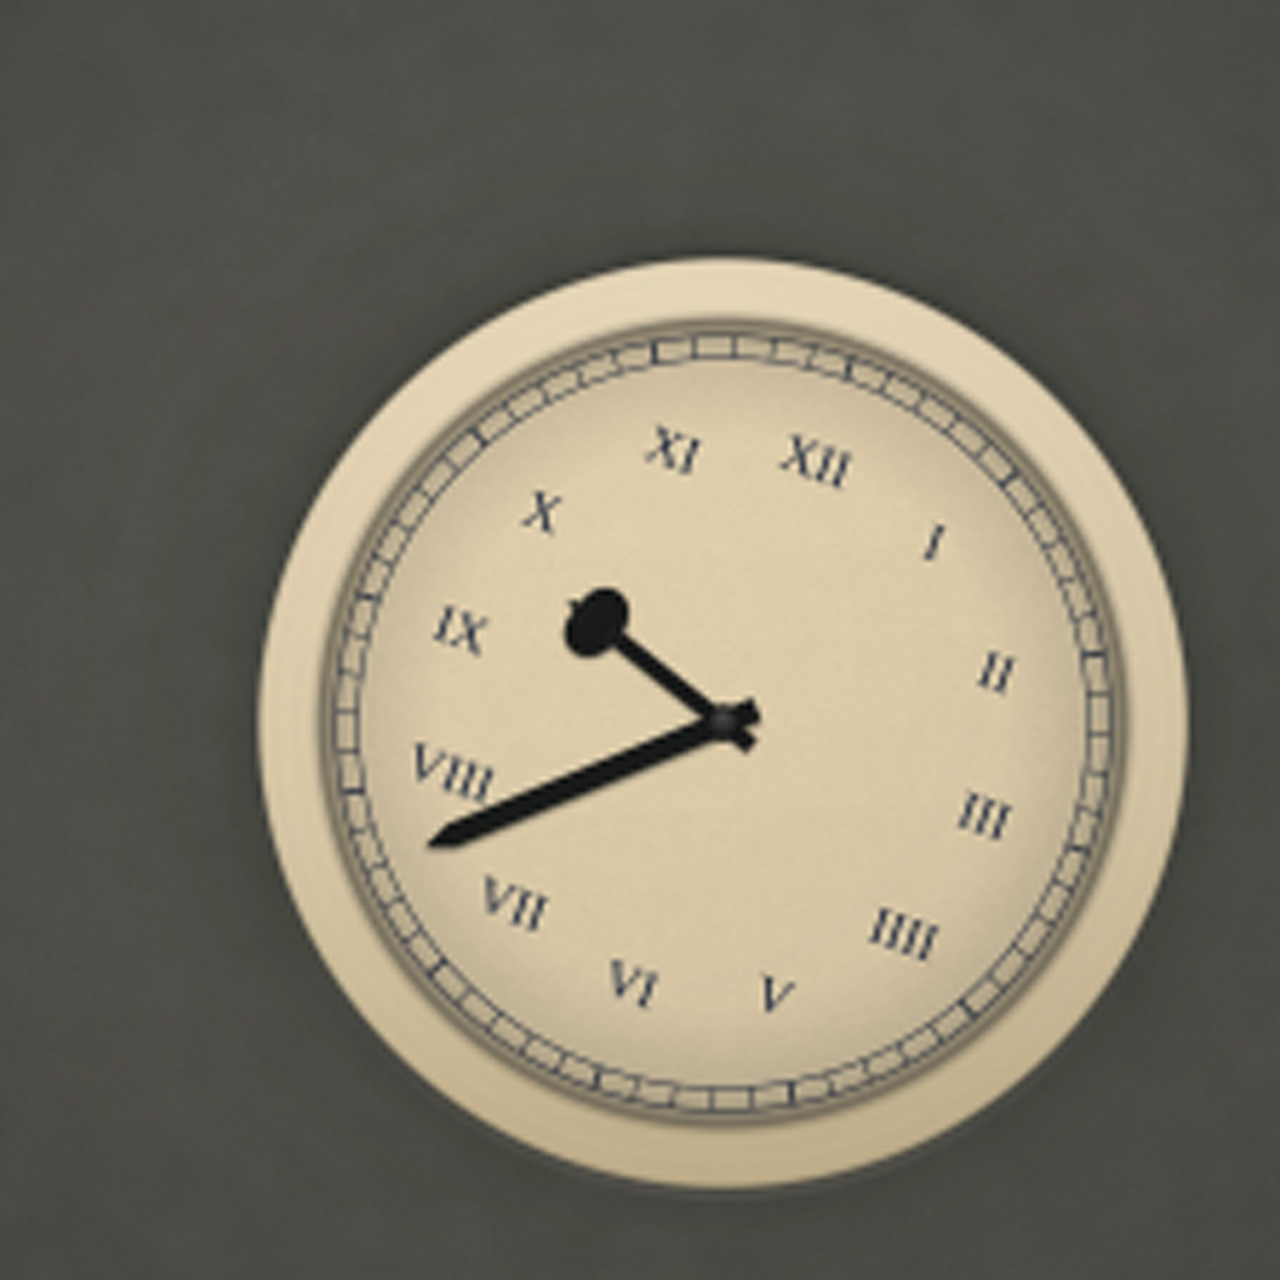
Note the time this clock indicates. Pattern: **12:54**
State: **9:38**
